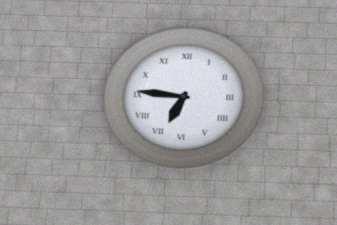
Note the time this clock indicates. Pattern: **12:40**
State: **6:46**
